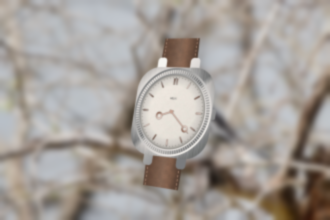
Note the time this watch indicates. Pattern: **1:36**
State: **8:22**
